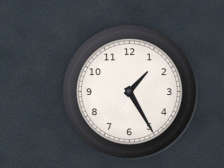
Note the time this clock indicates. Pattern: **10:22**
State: **1:25**
